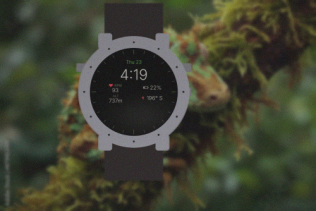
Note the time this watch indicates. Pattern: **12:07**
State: **4:19**
